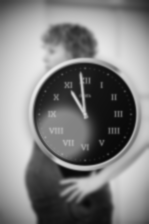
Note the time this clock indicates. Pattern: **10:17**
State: **10:59**
